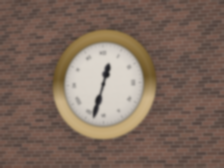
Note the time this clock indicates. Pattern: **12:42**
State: **12:33**
